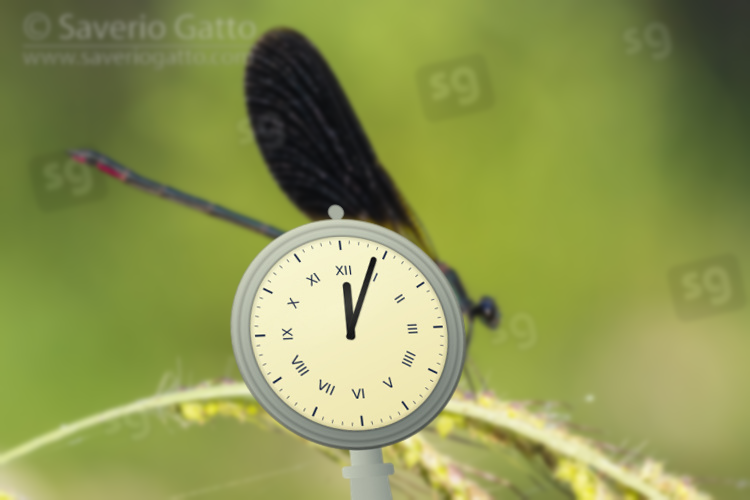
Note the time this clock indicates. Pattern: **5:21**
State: **12:04**
